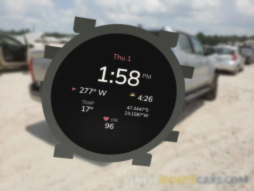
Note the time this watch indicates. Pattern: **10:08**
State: **1:58**
